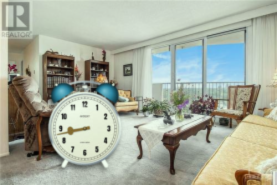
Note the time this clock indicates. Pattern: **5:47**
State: **8:43**
